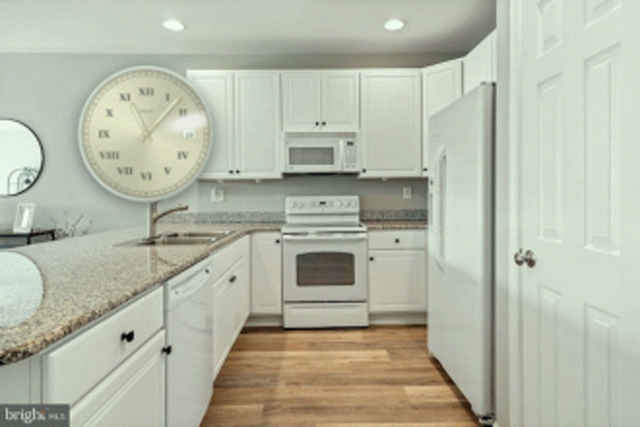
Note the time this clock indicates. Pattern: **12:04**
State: **11:07**
